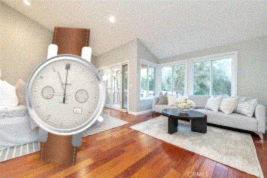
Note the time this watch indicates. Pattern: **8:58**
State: **8:56**
